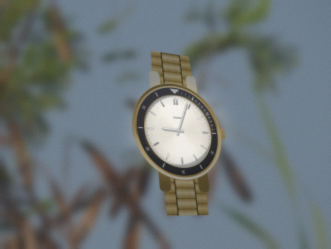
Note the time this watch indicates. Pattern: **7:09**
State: **9:04**
